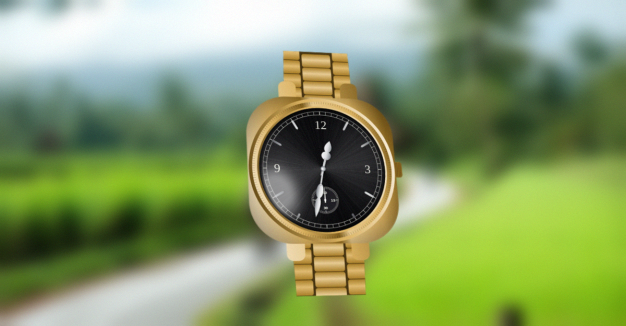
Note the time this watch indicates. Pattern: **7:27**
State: **12:32**
